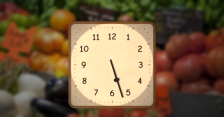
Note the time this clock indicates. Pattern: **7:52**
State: **5:27**
